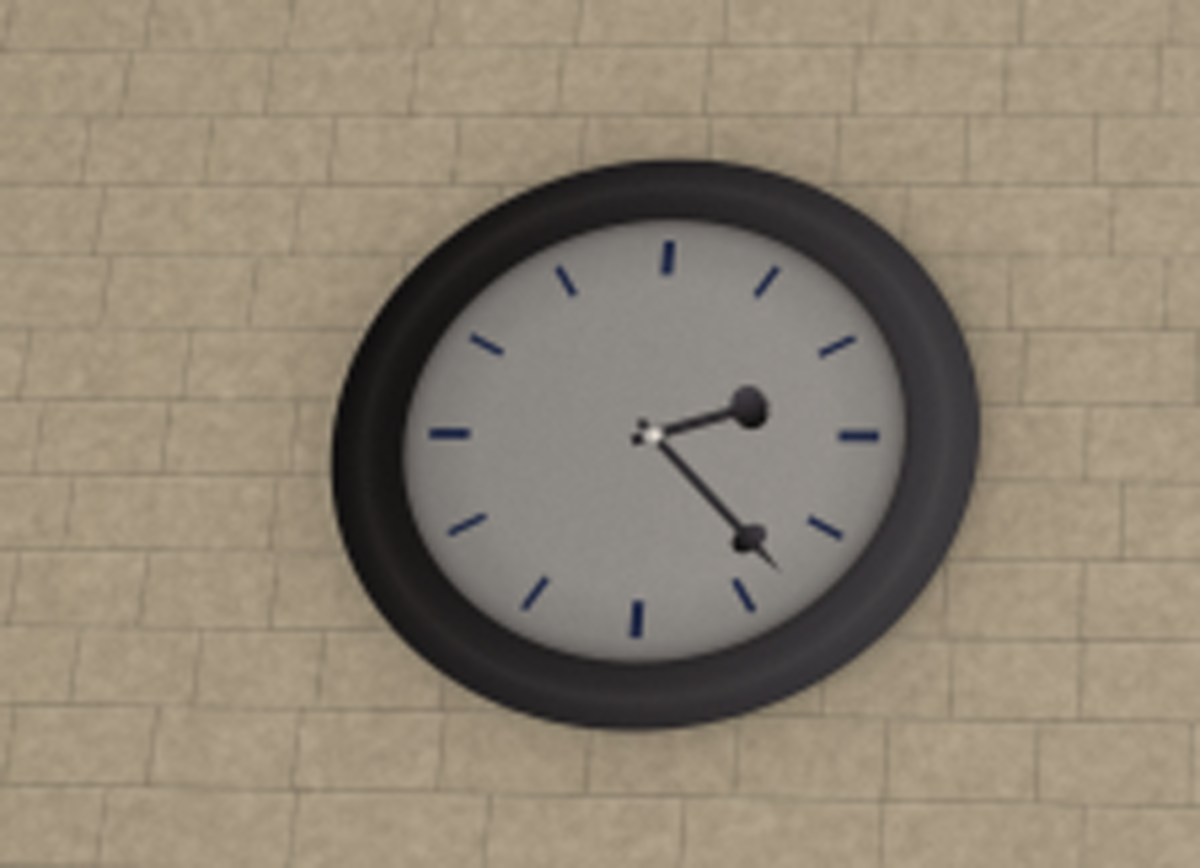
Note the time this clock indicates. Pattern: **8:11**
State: **2:23**
